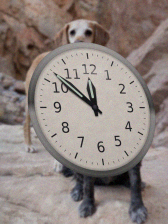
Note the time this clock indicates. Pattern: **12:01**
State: **11:52**
